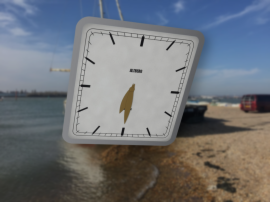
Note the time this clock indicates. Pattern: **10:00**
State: **6:30**
